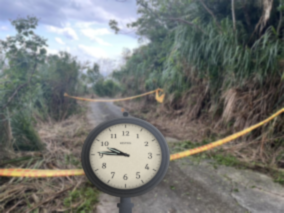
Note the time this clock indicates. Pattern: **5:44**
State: **9:46**
